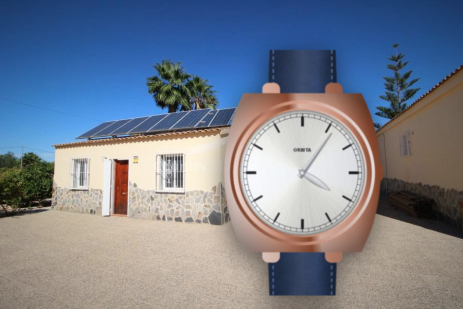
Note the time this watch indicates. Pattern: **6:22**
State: **4:06**
